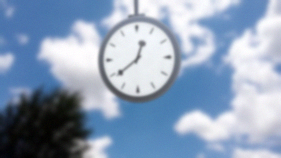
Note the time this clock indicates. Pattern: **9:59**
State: **12:39**
